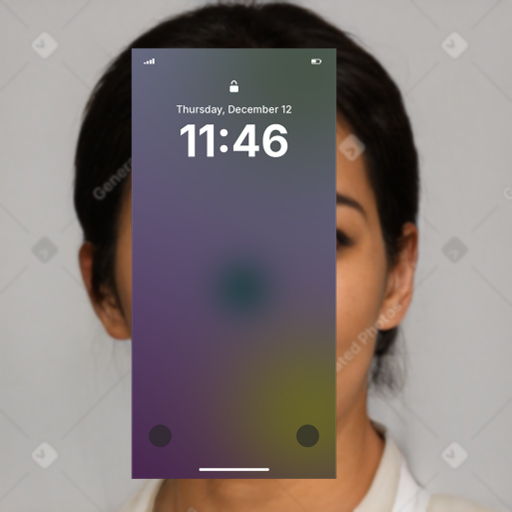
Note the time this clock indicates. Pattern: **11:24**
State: **11:46**
